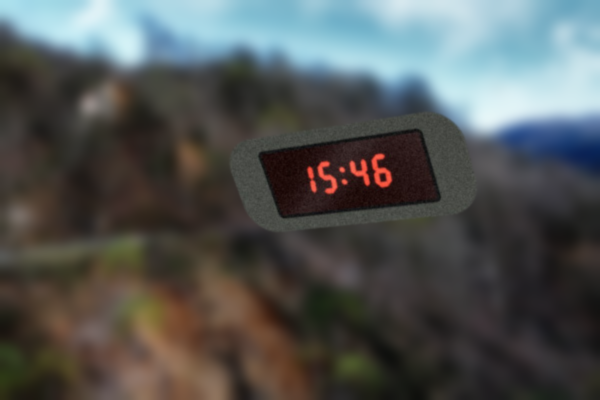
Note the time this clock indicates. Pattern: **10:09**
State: **15:46**
